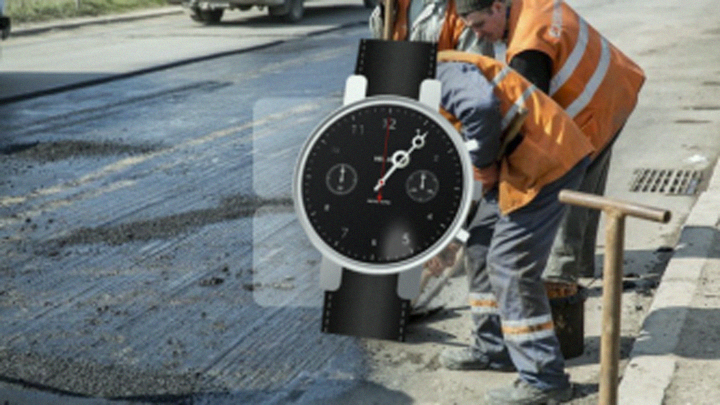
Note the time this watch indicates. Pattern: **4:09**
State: **1:06**
